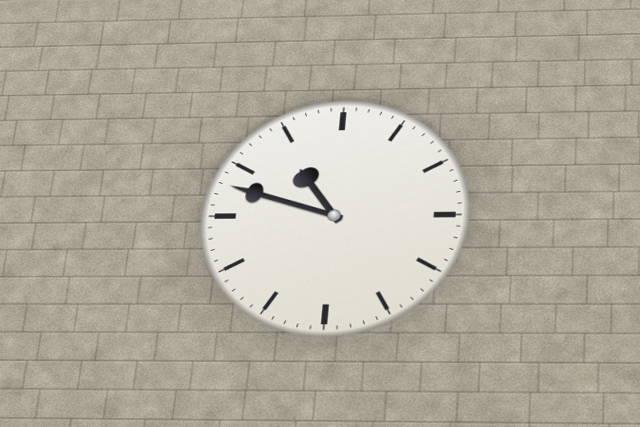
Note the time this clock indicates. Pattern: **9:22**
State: **10:48**
